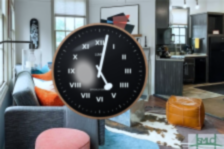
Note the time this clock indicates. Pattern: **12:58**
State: **5:02**
